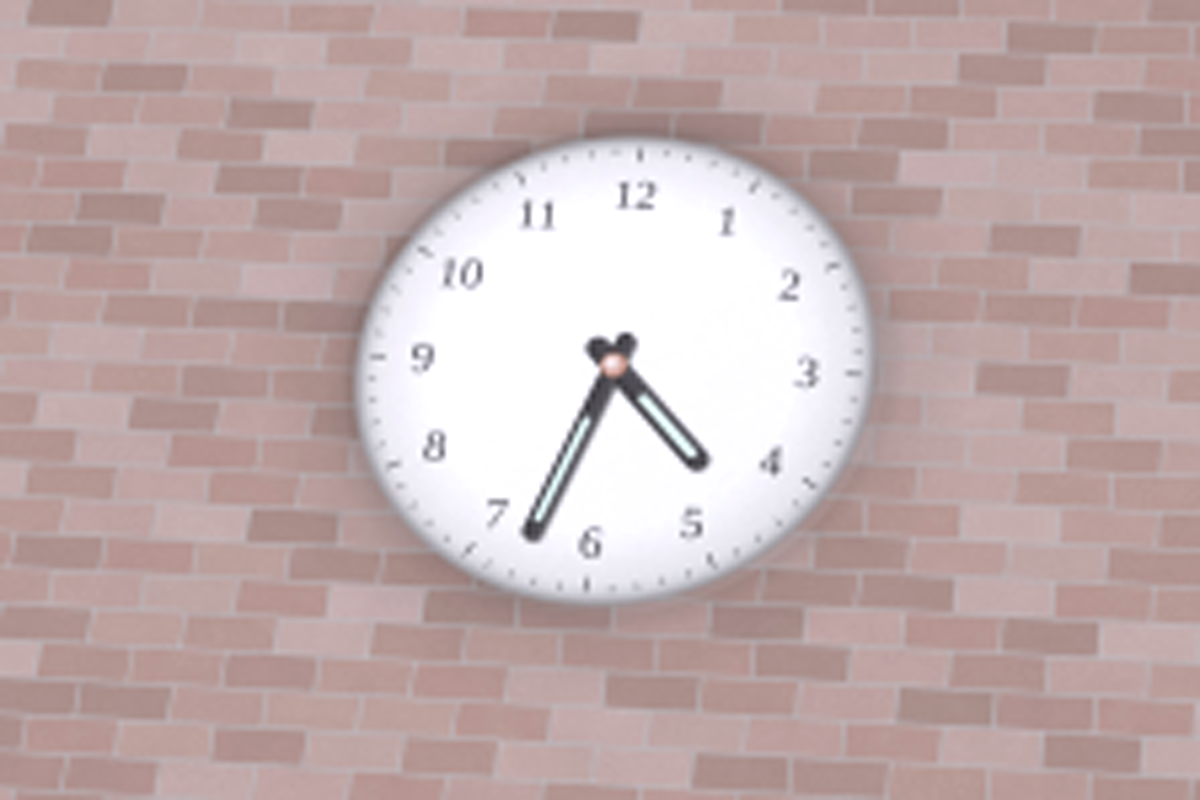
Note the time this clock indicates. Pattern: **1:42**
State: **4:33**
